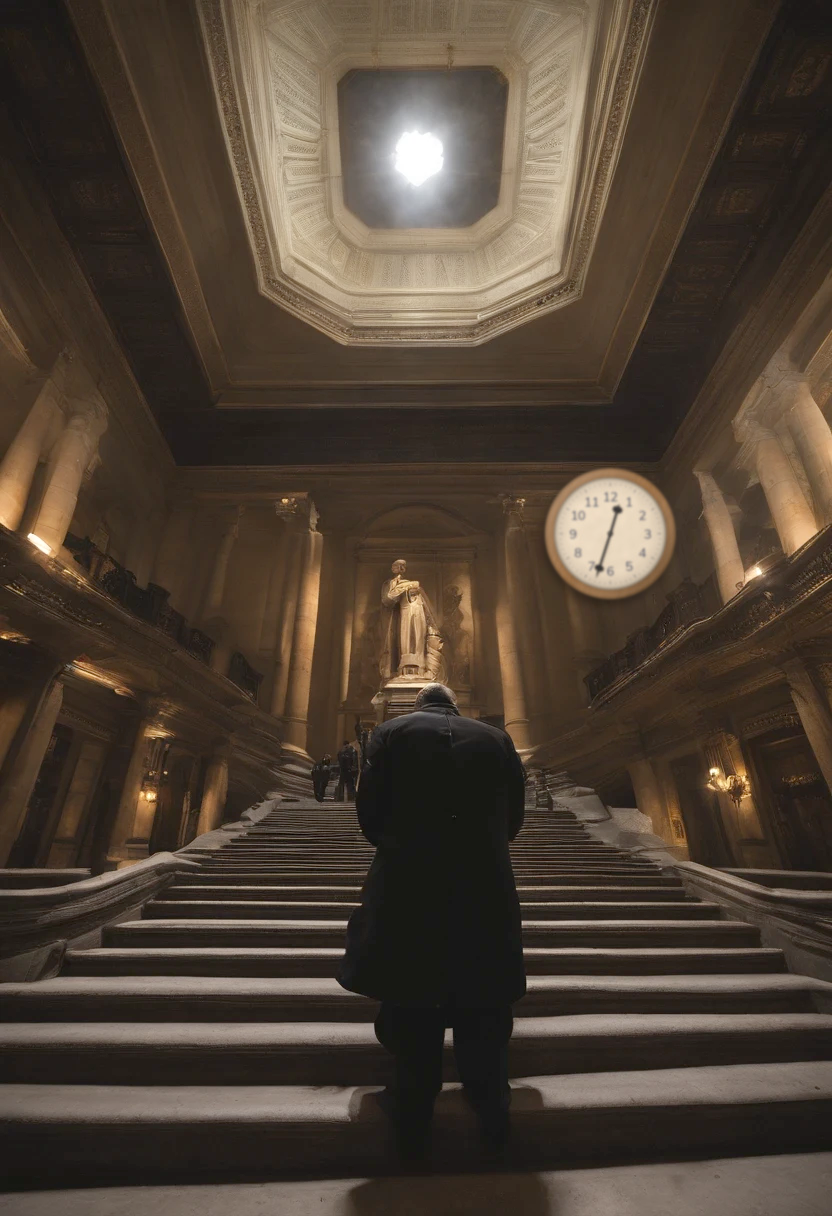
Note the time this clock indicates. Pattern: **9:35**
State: **12:33**
